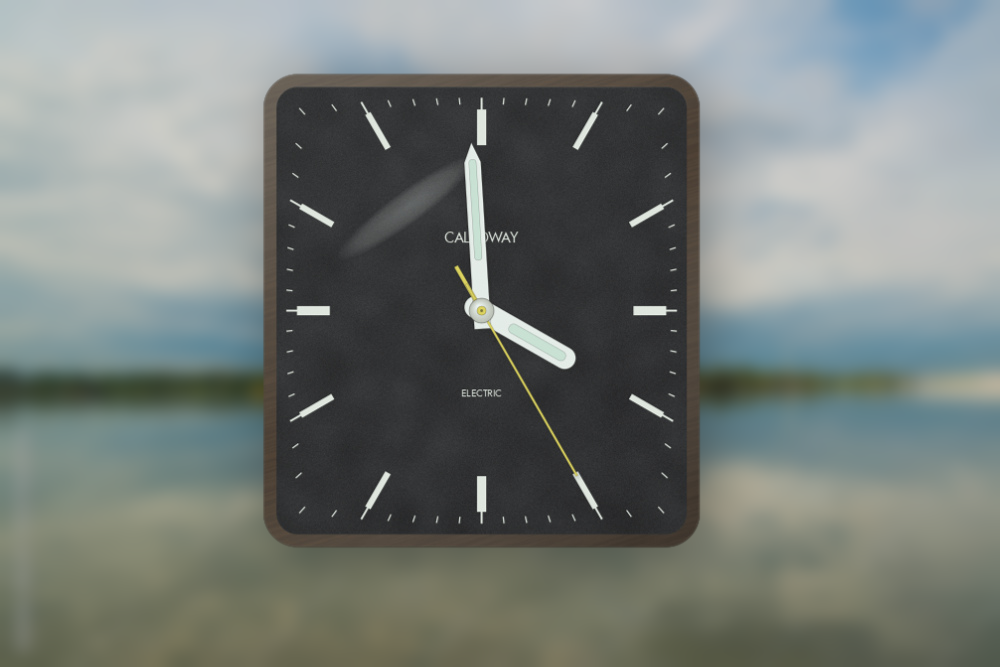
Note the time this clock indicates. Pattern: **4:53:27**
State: **3:59:25**
